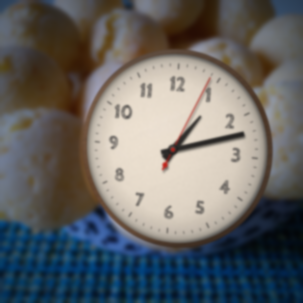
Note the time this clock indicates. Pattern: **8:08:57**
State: **1:12:04**
